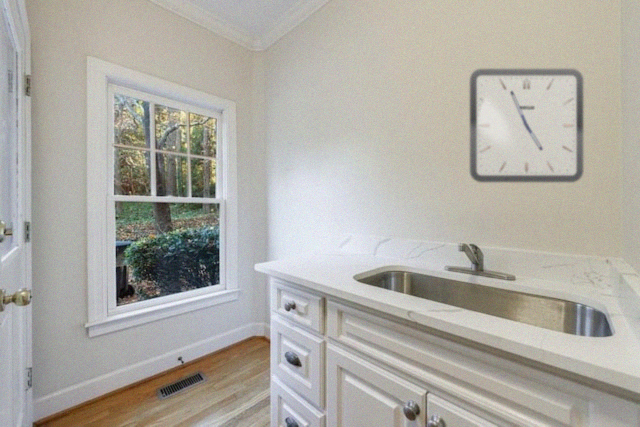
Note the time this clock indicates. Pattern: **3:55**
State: **4:56**
